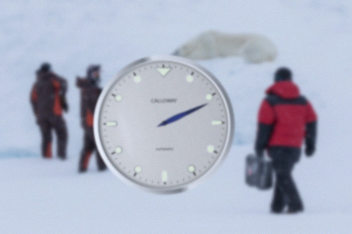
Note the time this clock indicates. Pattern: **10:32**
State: **2:11**
